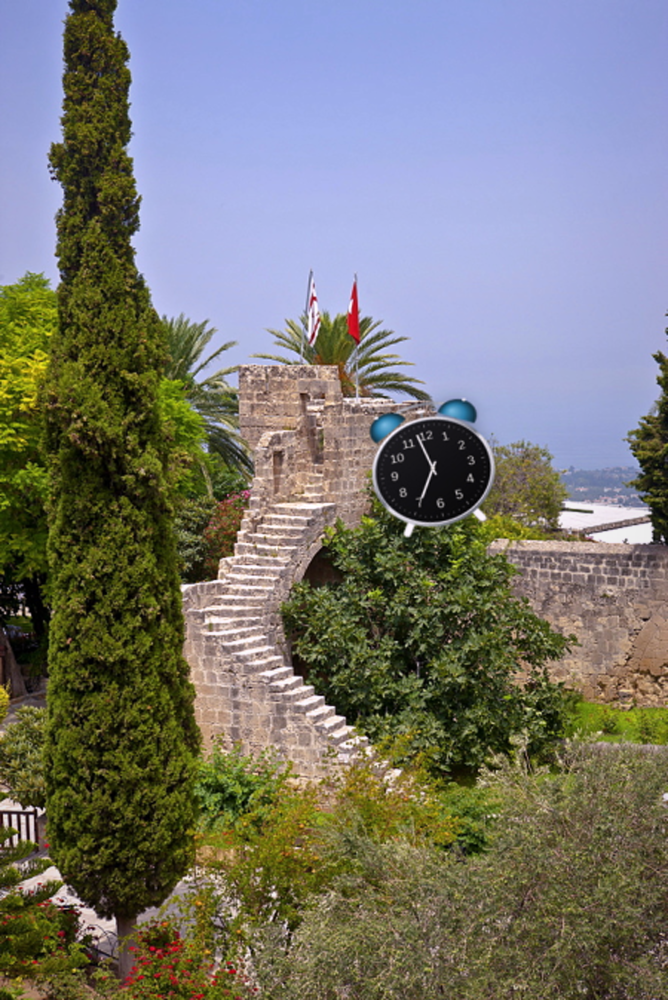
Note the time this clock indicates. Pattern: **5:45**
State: **6:58**
